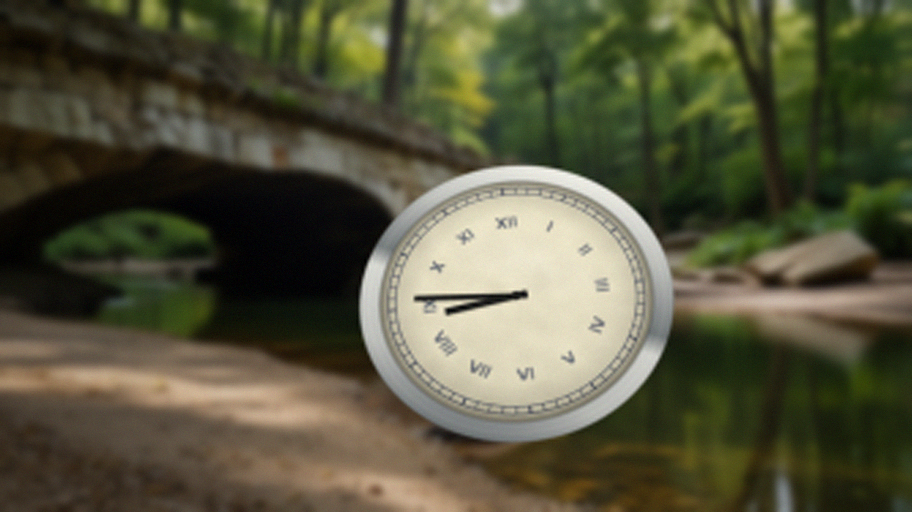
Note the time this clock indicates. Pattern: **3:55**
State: **8:46**
